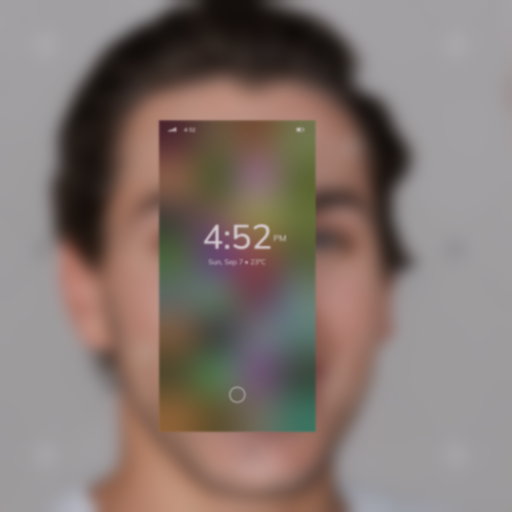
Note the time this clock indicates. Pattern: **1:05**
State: **4:52**
